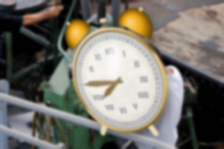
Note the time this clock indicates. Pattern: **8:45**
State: **7:45**
